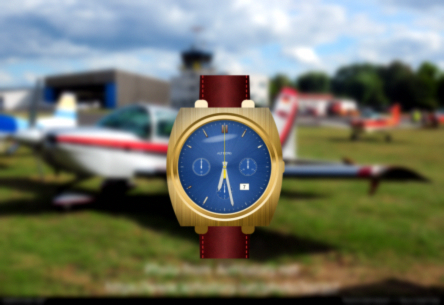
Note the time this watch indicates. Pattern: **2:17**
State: **6:28**
